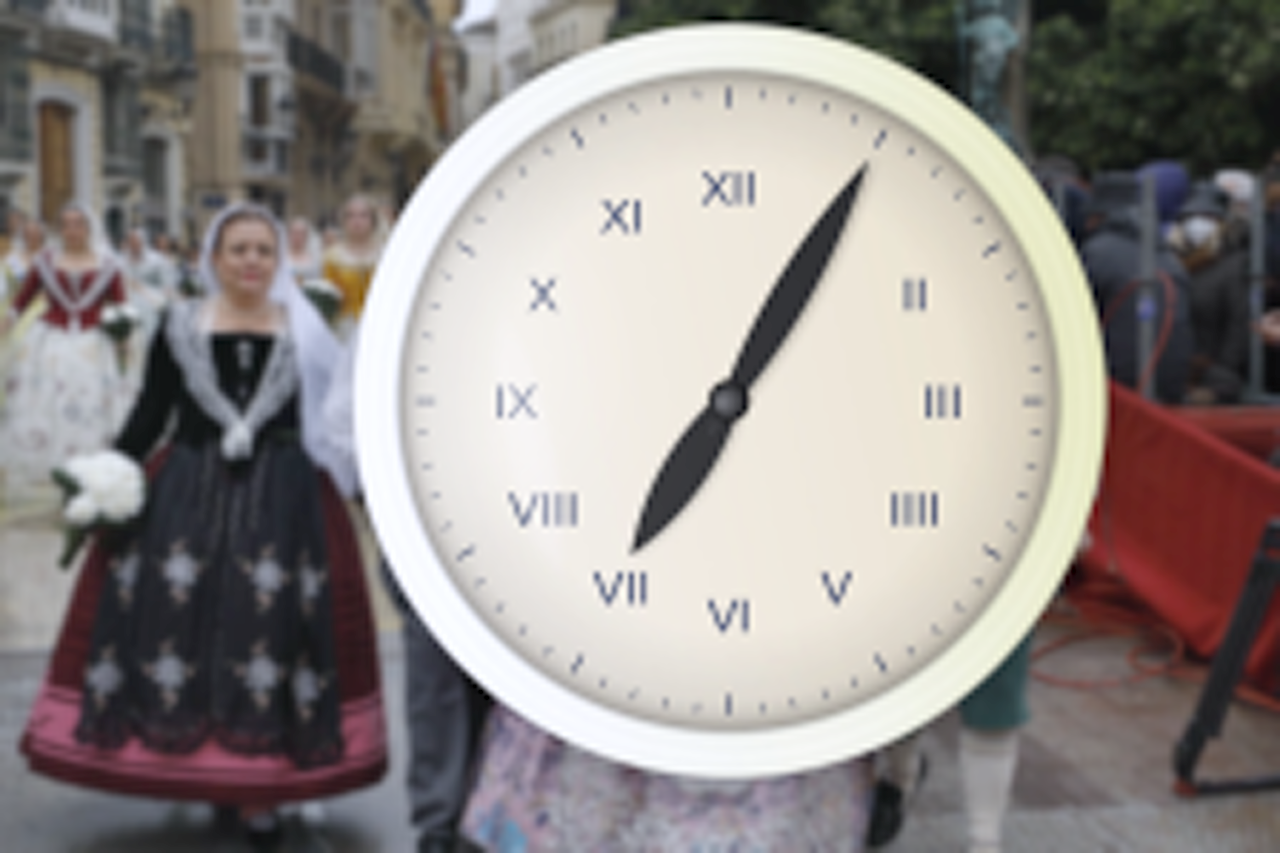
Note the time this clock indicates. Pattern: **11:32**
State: **7:05**
